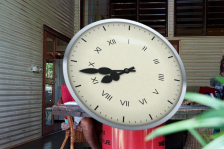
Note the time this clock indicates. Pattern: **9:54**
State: **8:48**
